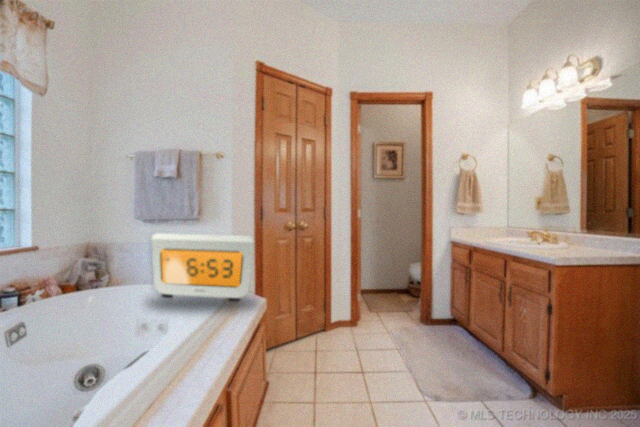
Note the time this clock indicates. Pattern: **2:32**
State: **6:53**
